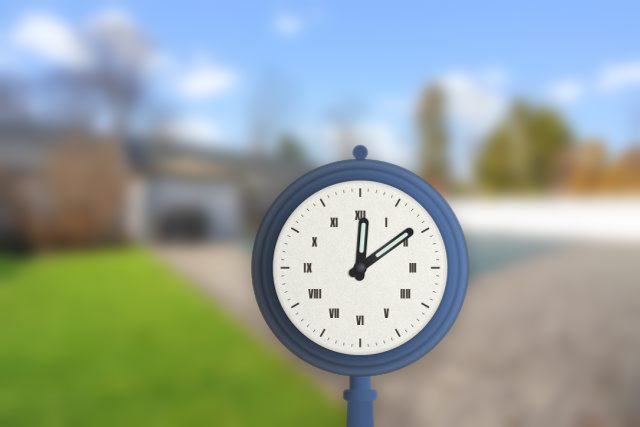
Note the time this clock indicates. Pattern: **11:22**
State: **12:09**
